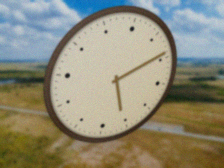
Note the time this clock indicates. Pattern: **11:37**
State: **5:09**
